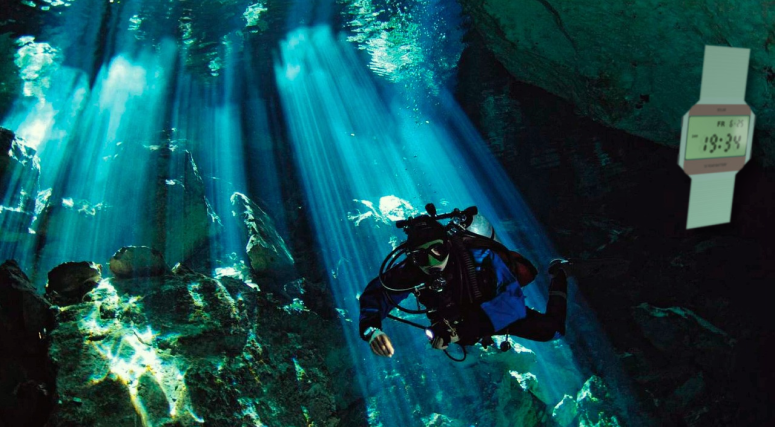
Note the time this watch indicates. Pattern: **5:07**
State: **19:34**
